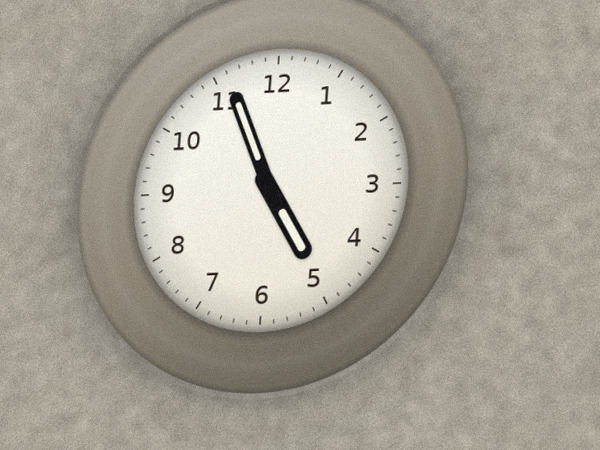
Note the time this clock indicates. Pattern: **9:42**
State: **4:56**
